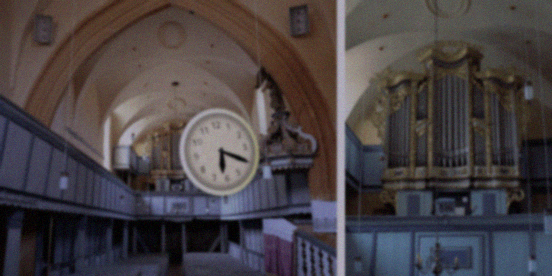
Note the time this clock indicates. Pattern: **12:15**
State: **6:20**
